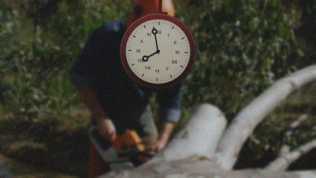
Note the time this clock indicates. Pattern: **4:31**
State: **7:58**
